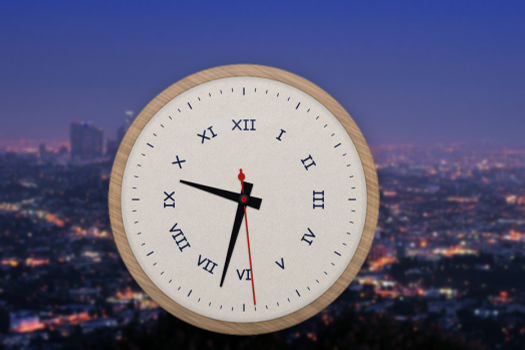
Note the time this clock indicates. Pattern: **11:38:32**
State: **9:32:29**
